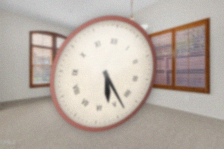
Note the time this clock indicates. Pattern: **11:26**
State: **5:23**
